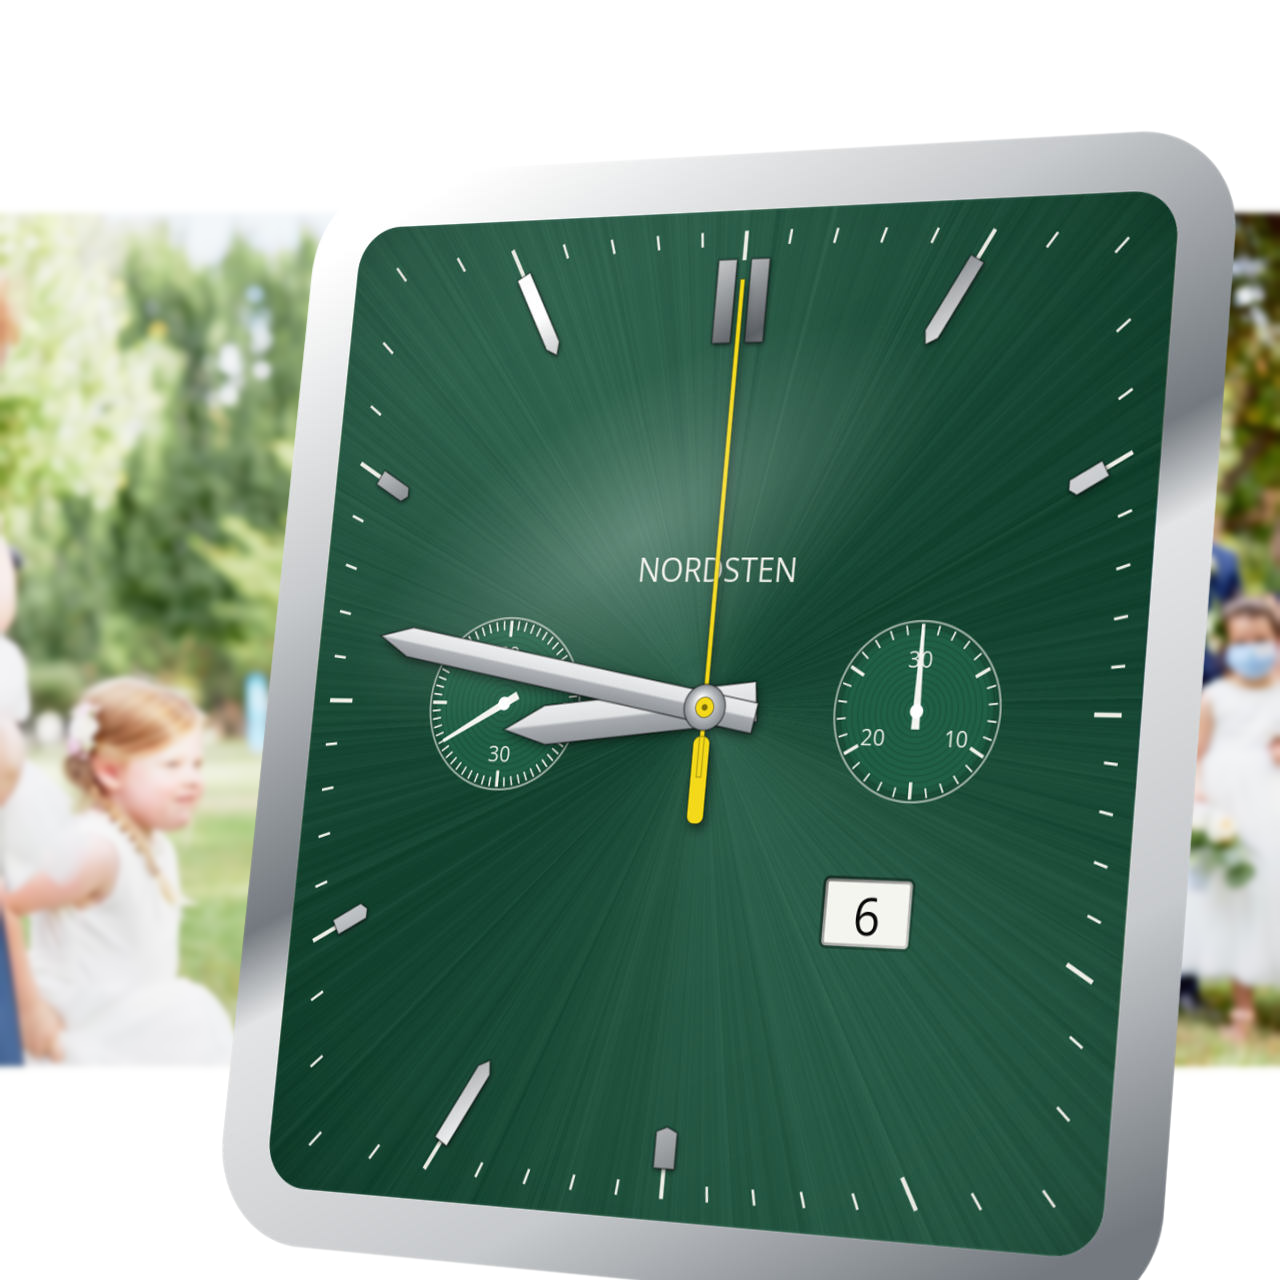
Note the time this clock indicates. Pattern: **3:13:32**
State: **8:46:40**
